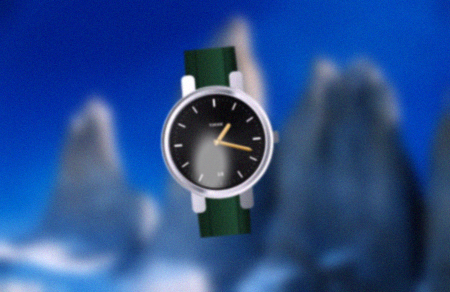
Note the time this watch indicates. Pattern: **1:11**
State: **1:18**
